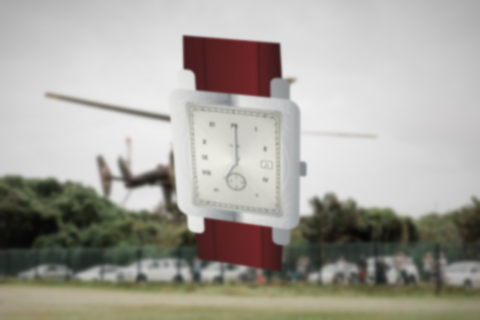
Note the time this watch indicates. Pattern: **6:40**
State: **7:00**
